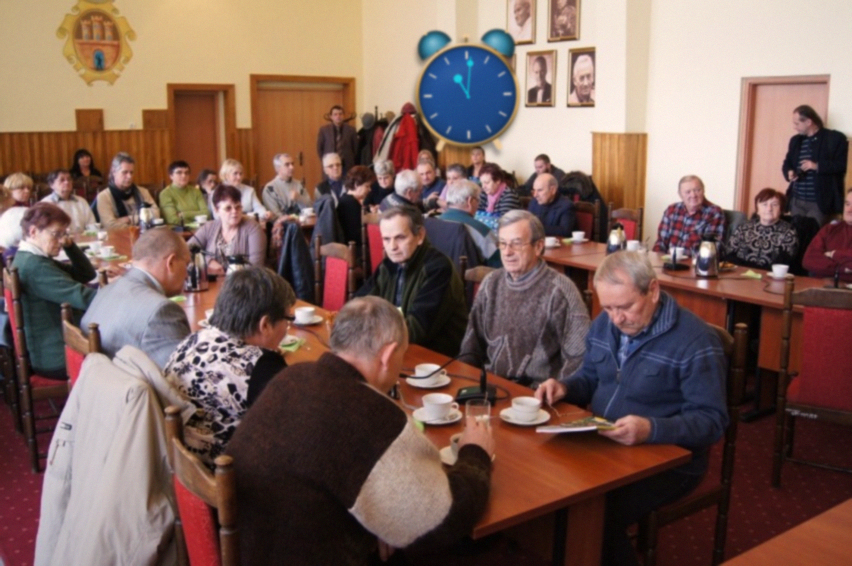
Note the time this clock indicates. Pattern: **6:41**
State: **11:01**
